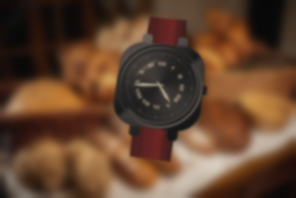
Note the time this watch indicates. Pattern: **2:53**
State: **4:44**
